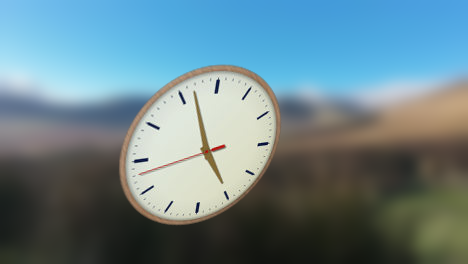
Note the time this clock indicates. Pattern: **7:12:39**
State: **4:56:43**
